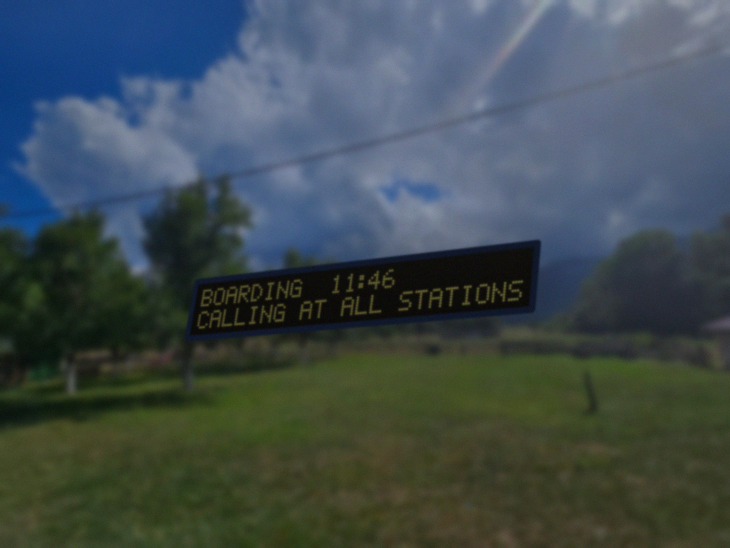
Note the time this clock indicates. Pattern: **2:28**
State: **11:46**
